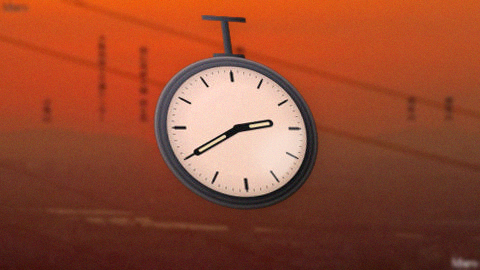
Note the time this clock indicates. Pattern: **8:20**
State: **2:40**
